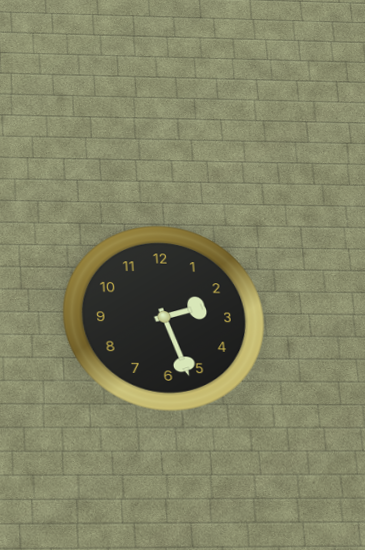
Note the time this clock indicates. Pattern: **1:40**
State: **2:27**
